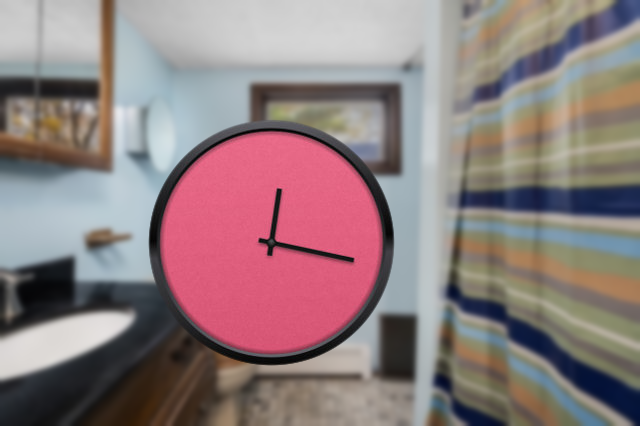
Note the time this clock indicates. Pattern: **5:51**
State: **12:17**
